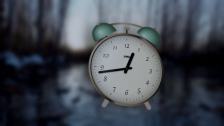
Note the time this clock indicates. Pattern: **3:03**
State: **12:43**
